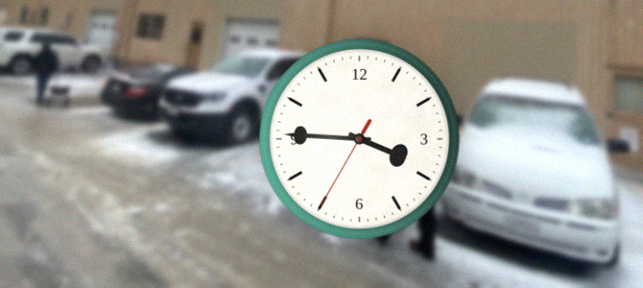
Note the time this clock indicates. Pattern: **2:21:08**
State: **3:45:35**
